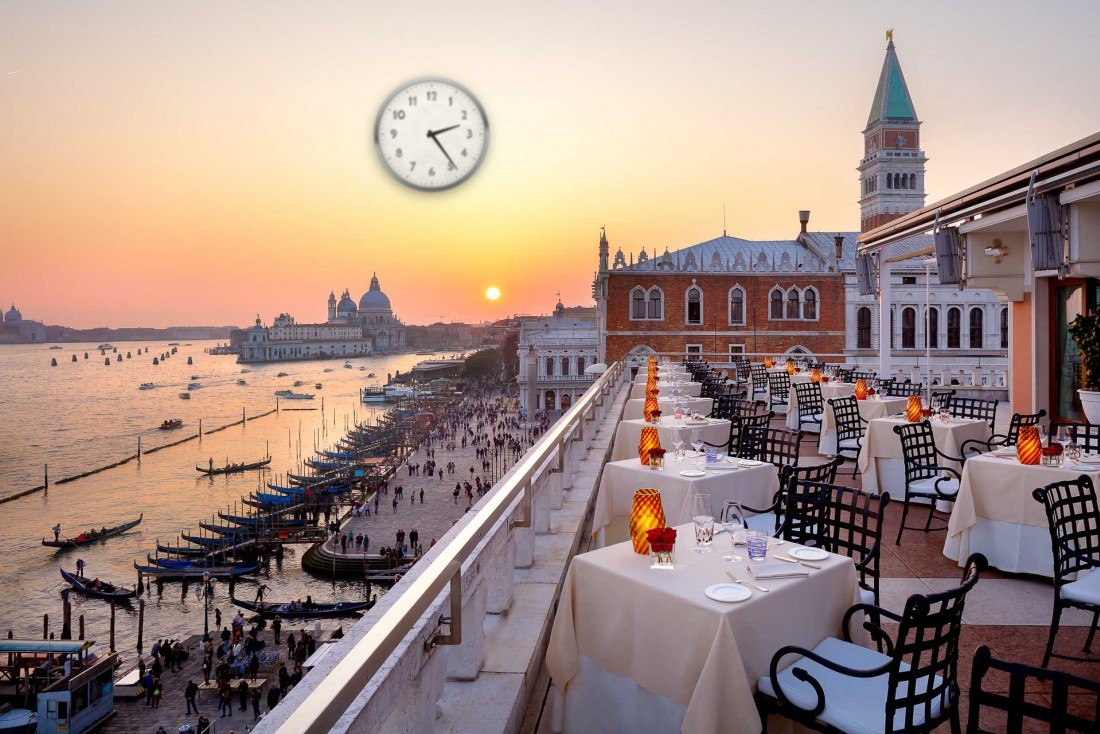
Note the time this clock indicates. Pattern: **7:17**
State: **2:24**
